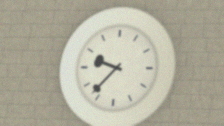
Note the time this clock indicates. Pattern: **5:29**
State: **9:37**
